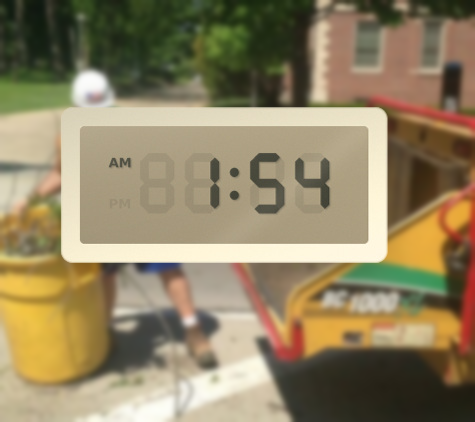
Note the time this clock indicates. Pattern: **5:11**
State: **1:54**
